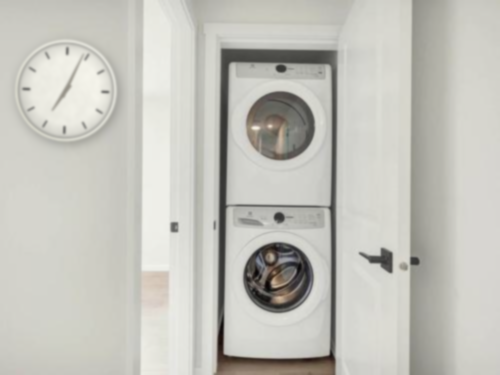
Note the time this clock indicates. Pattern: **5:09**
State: **7:04**
